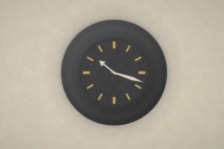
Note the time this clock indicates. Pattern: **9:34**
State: **10:18**
